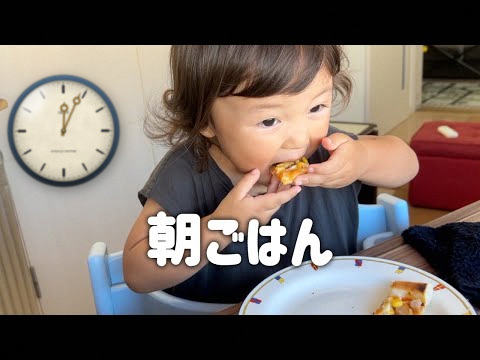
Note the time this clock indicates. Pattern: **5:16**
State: **12:04**
